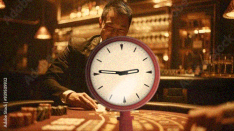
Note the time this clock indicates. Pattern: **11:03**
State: **2:46**
